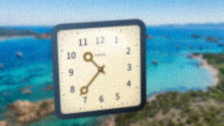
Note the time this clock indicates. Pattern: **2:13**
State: **10:37**
